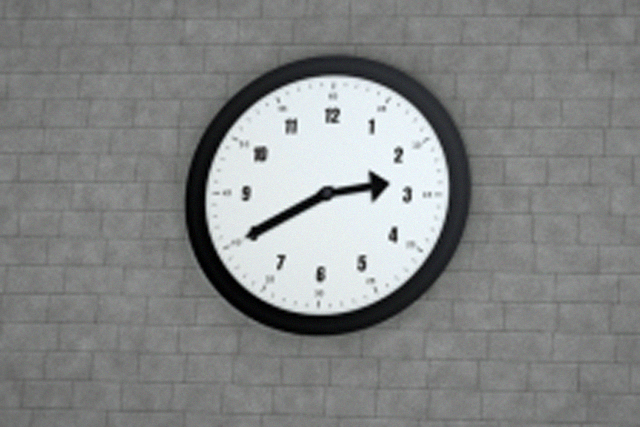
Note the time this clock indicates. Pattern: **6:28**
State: **2:40**
